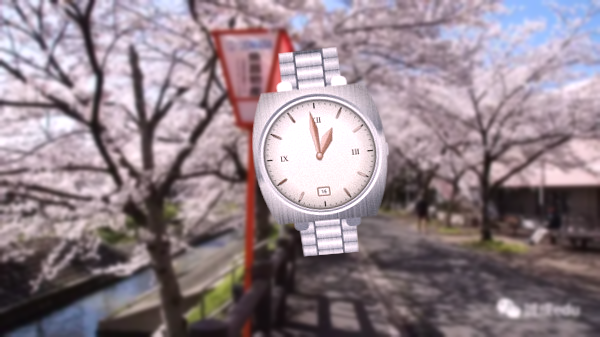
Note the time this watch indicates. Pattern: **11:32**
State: **12:59**
